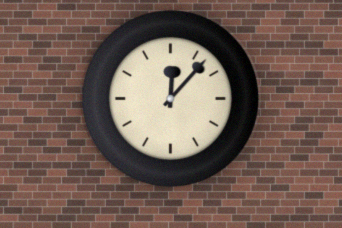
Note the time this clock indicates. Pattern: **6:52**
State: **12:07**
